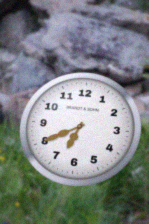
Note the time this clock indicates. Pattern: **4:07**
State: **6:40**
